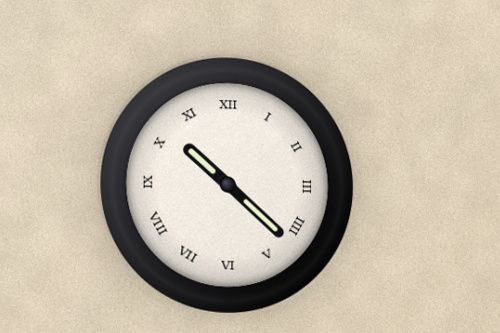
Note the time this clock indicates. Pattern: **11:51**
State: **10:22**
